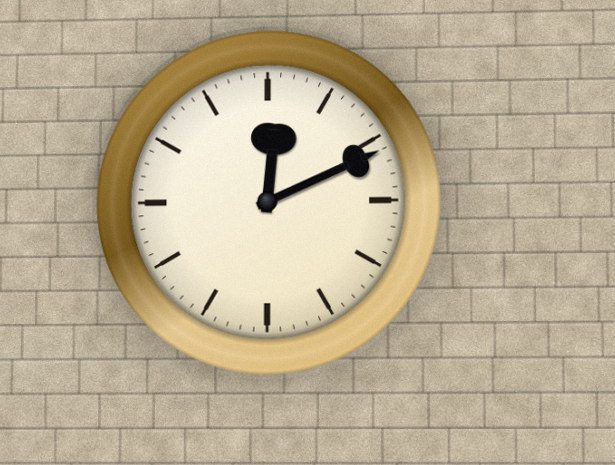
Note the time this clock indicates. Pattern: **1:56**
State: **12:11**
